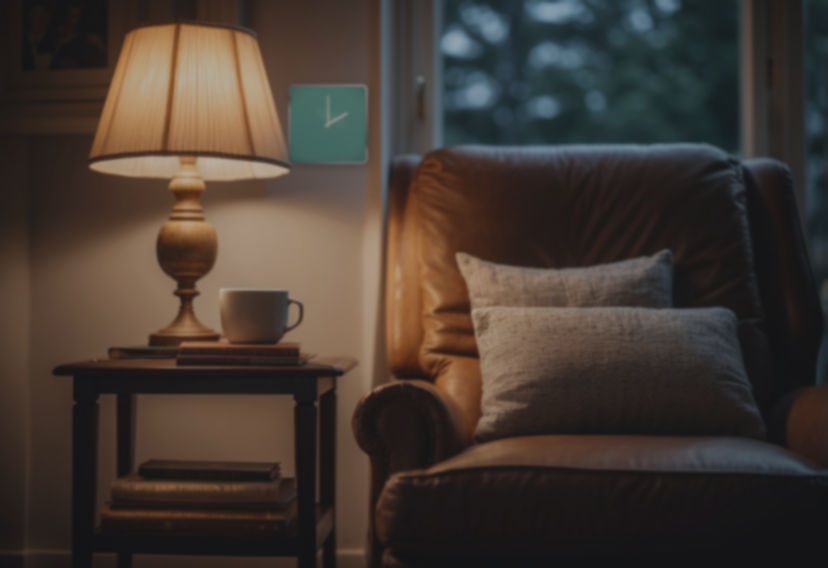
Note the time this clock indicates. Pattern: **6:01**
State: **2:00**
